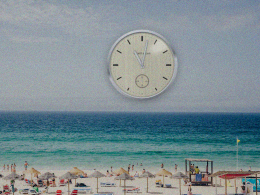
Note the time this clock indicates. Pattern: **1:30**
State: **11:02**
